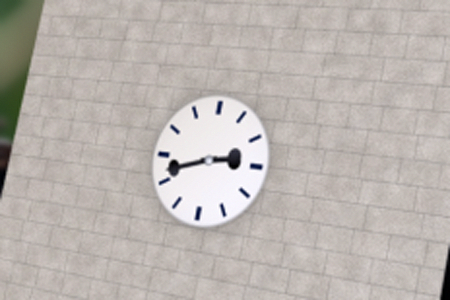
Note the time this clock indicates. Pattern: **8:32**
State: **2:42**
